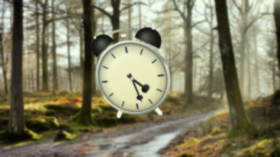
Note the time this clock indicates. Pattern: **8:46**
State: **4:28**
